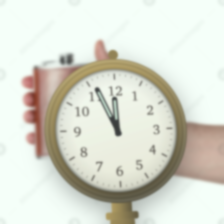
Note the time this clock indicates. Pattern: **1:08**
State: **11:56**
